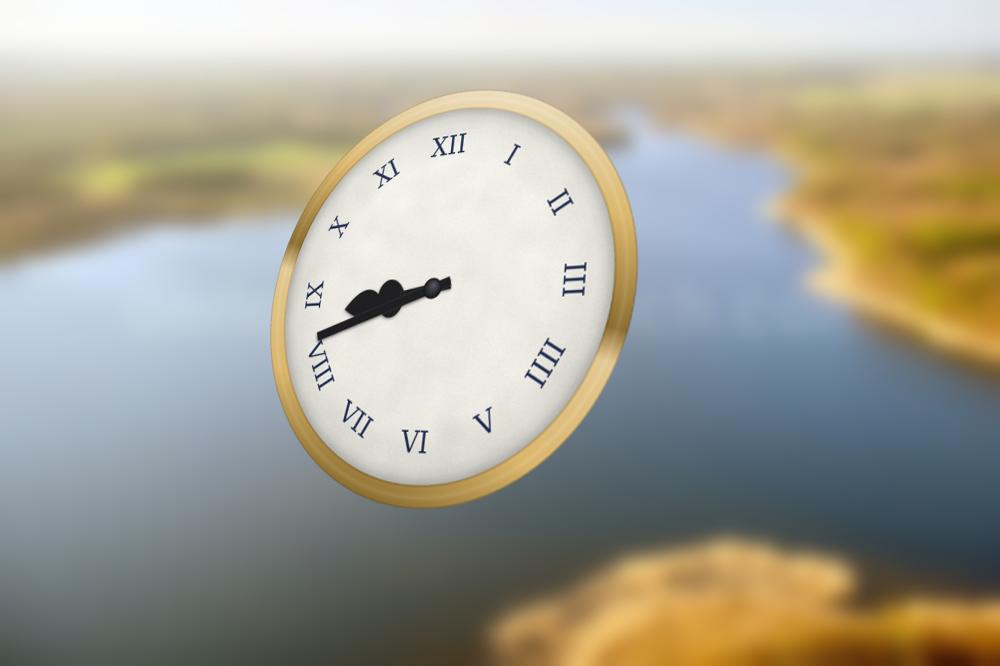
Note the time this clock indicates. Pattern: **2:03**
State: **8:42**
